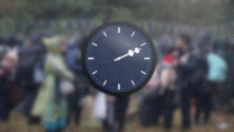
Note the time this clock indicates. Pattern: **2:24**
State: **2:11**
